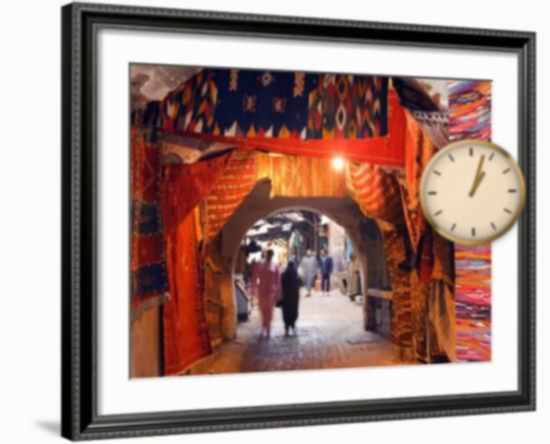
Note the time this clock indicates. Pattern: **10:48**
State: **1:03**
